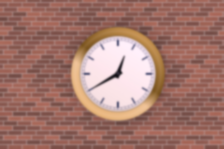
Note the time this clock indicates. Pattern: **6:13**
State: **12:40**
